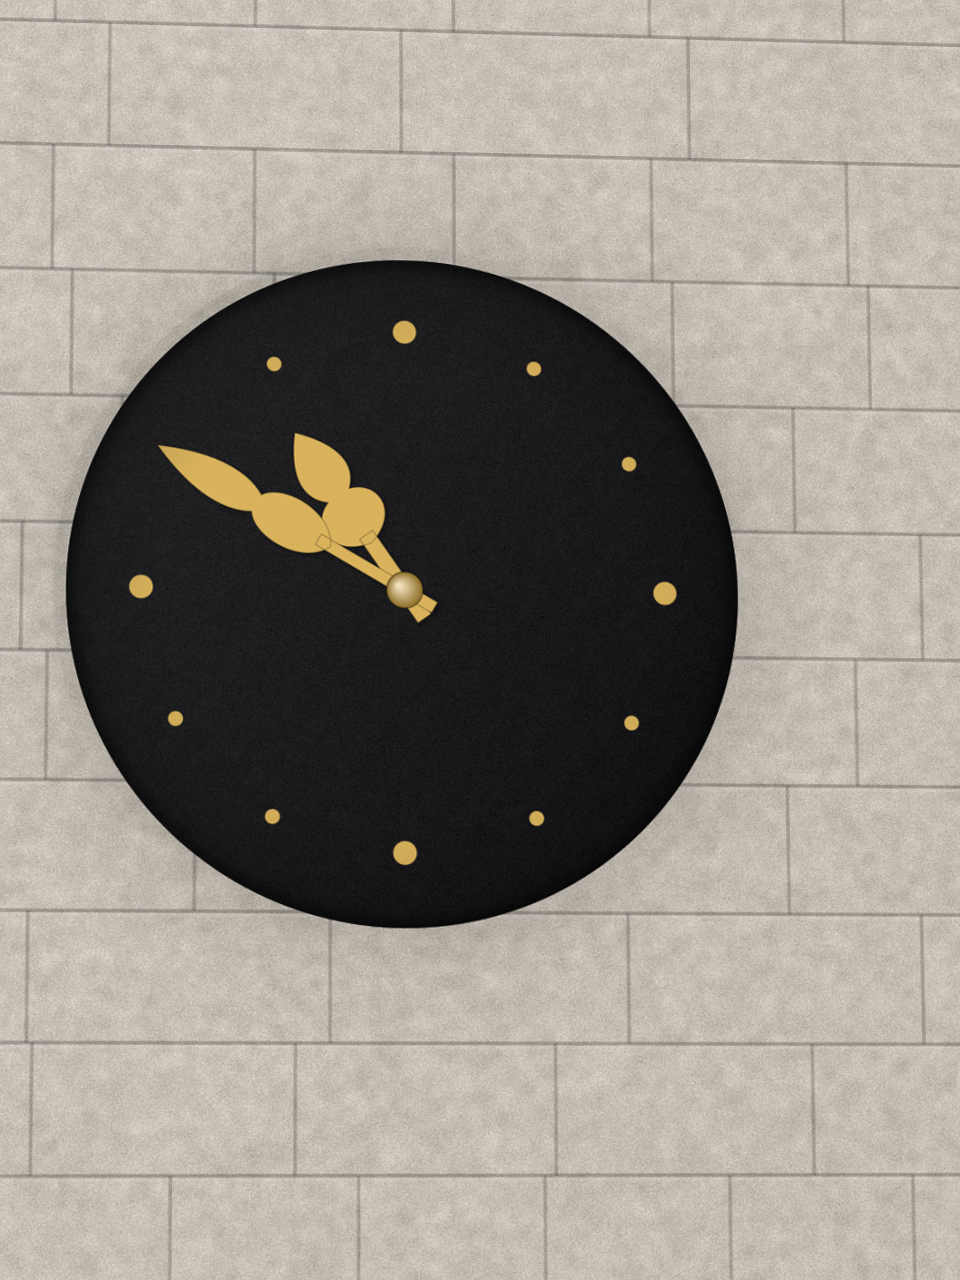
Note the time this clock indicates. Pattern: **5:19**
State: **10:50**
